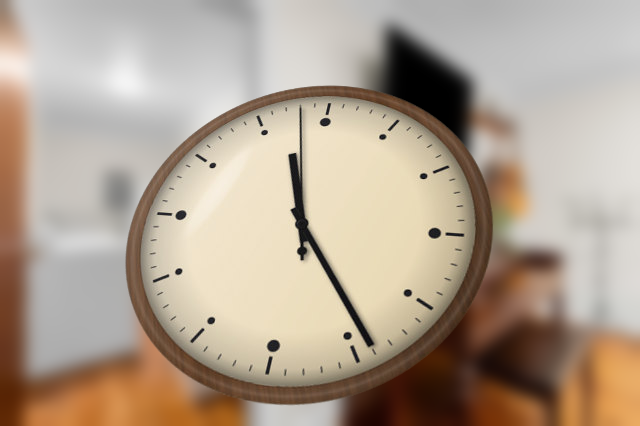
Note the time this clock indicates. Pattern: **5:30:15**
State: **11:23:58**
